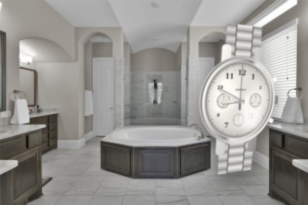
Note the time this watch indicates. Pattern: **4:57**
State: **8:49**
